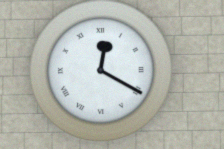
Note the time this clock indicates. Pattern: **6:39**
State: **12:20**
